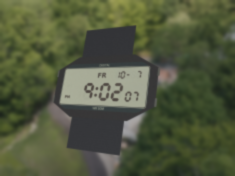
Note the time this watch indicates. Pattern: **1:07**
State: **9:02**
